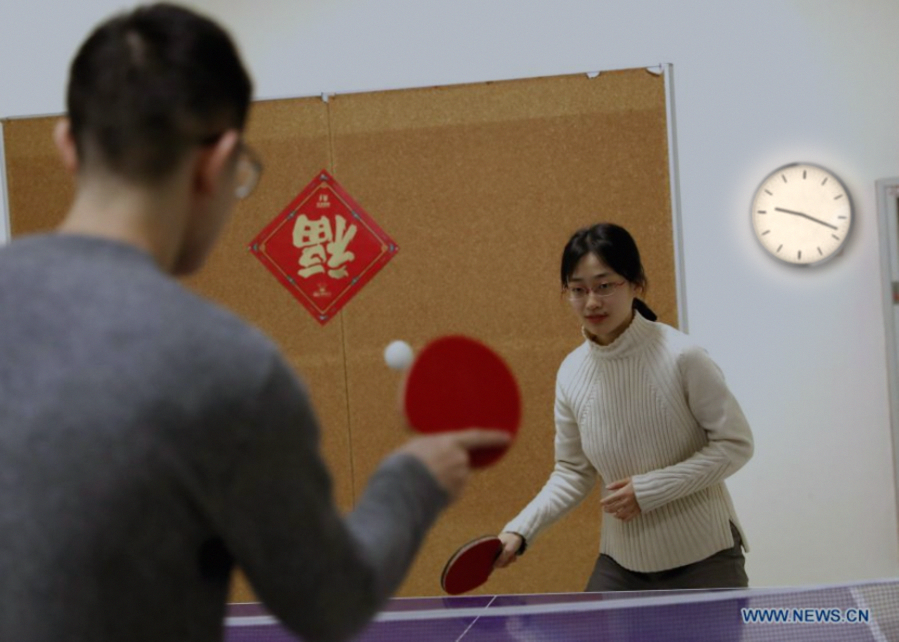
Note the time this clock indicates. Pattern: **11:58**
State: **9:18**
